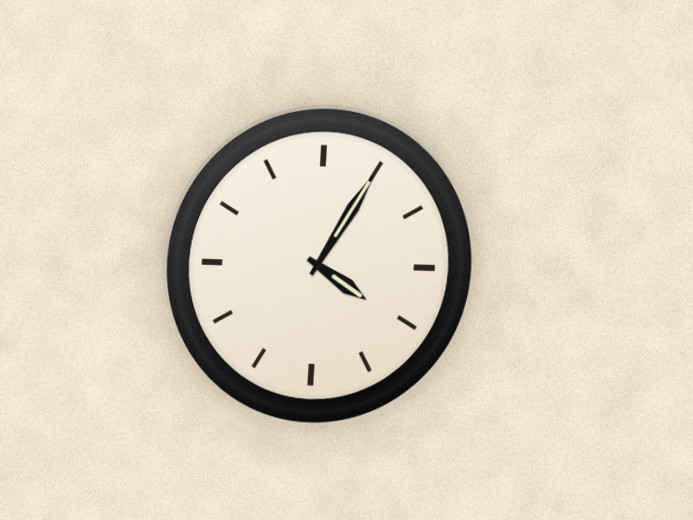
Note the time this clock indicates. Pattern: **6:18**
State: **4:05**
